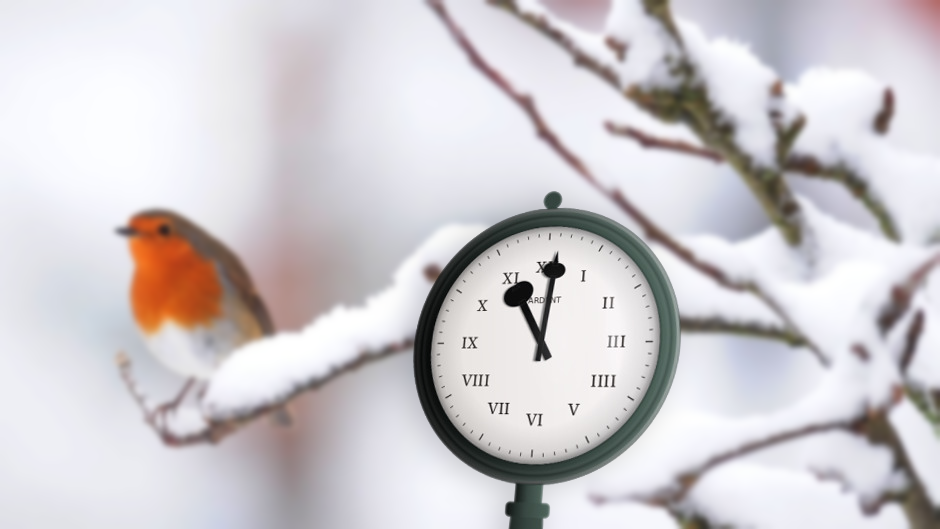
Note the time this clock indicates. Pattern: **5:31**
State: **11:01**
